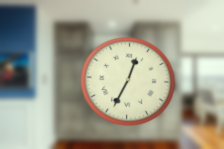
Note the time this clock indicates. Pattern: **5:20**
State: **12:34**
